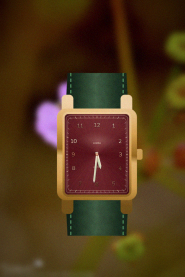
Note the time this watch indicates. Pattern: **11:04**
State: **5:31**
